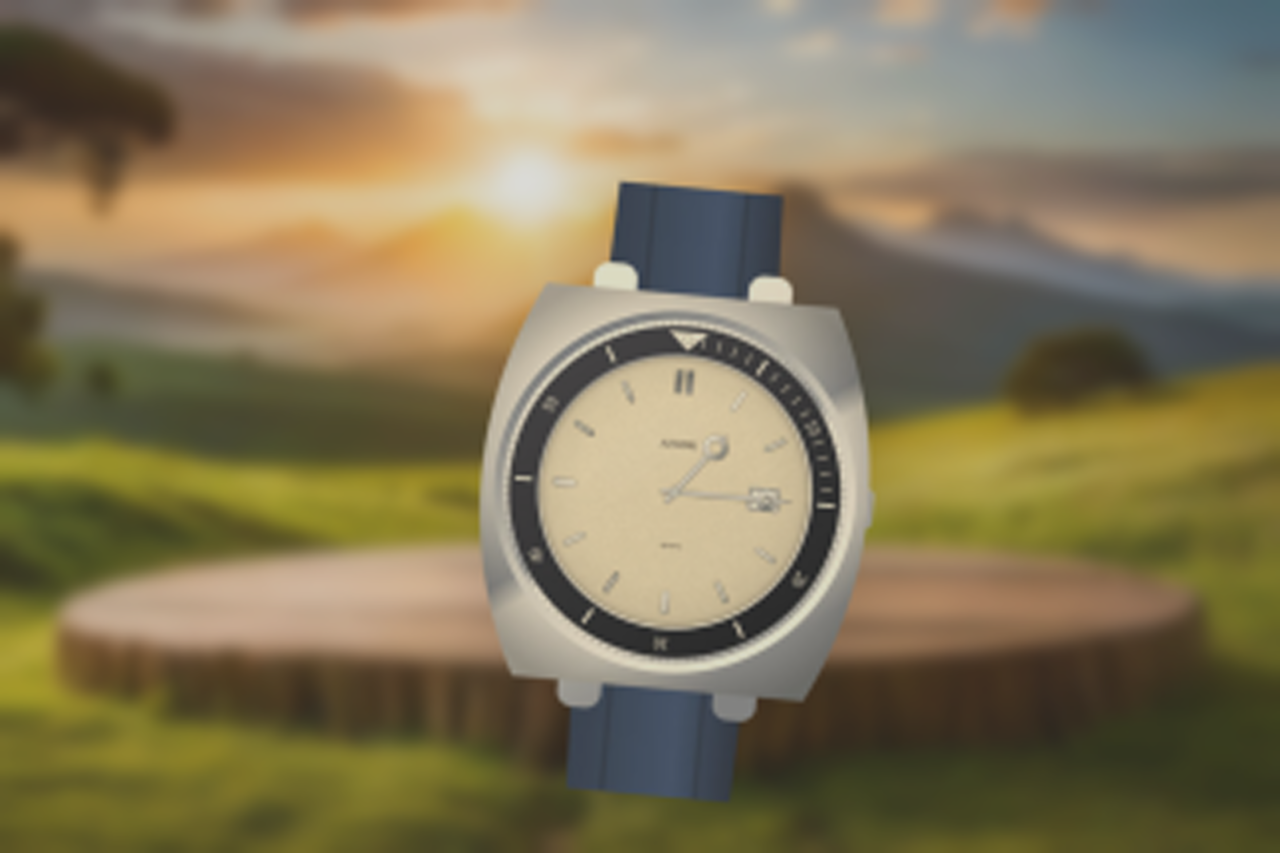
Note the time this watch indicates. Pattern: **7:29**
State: **1:15**
